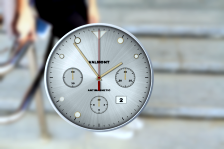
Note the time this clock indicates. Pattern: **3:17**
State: **1:54**
